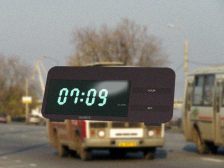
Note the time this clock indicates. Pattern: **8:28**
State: **7:09**
